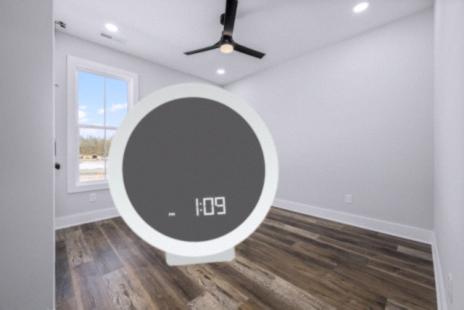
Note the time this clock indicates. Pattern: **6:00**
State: **1:09**
